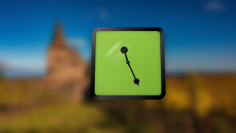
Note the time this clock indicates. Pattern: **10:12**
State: **11:26**
